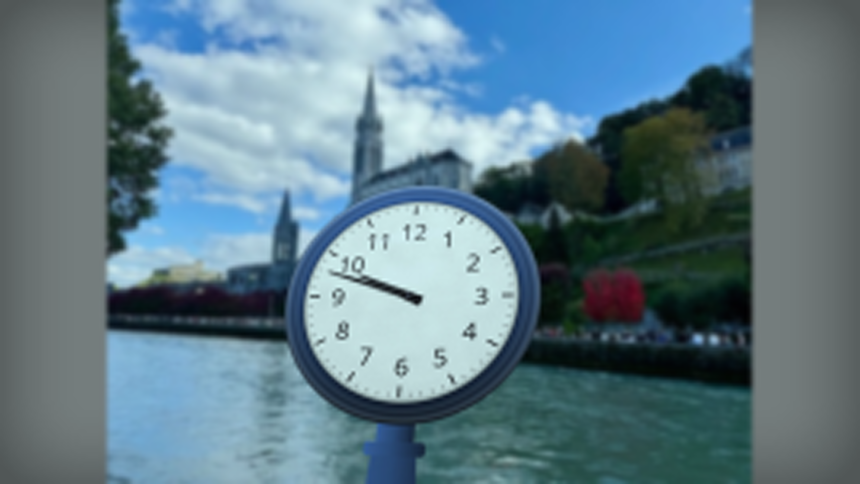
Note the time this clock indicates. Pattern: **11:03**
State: **9:48**
